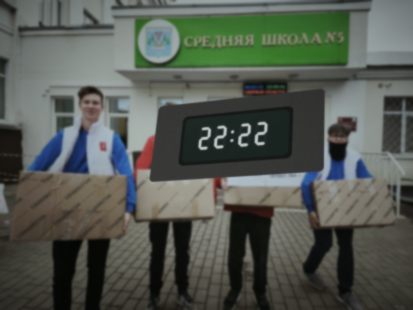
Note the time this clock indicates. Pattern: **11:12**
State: **22:22**
